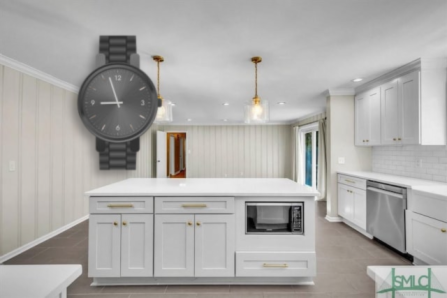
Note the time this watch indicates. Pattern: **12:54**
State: **8:57**
